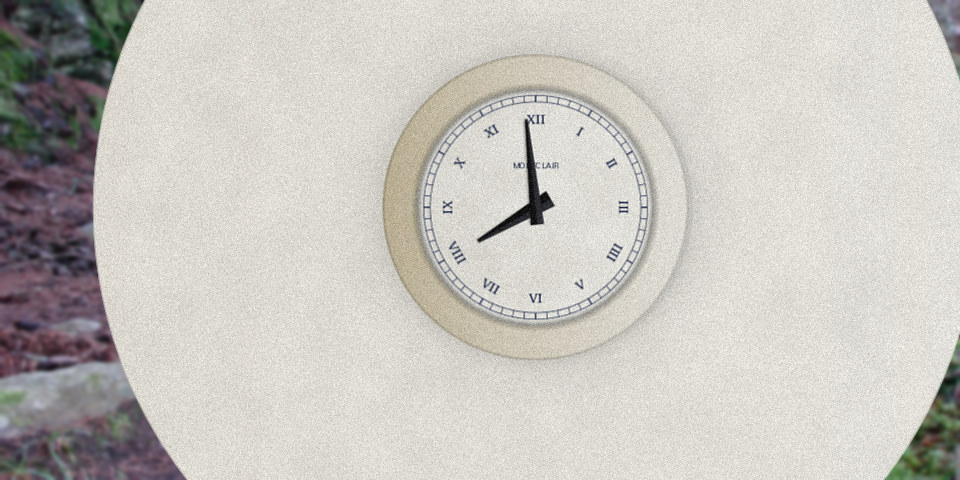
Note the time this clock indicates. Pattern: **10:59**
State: **7:59**
